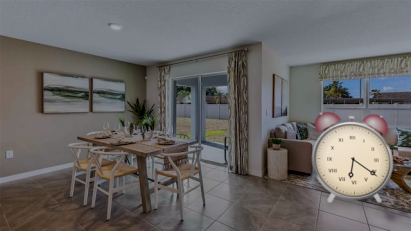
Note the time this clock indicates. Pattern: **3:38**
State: **6:21**
